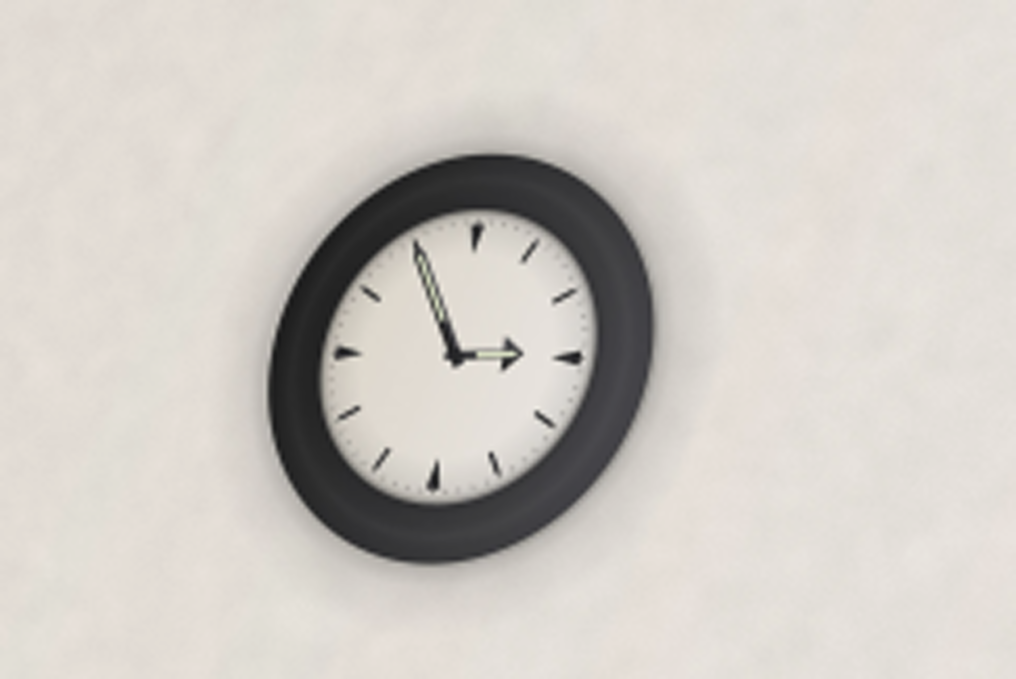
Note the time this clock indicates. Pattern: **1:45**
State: **2:55**
